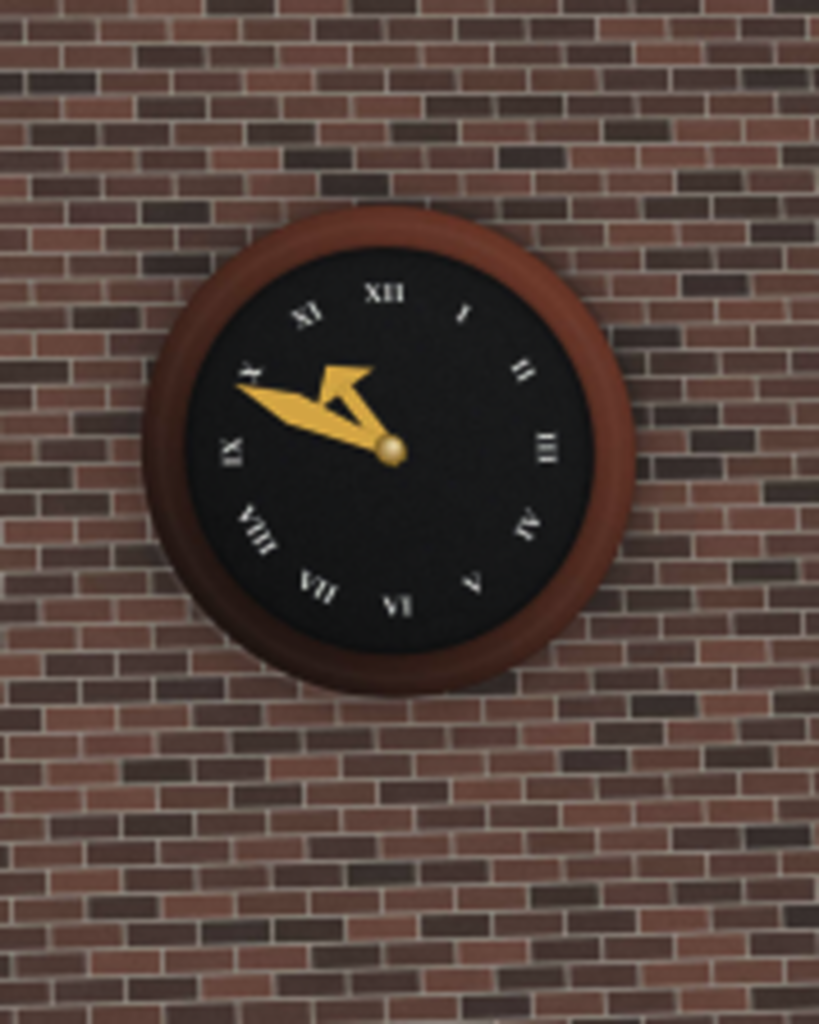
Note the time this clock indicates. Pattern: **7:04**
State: **10:49**
